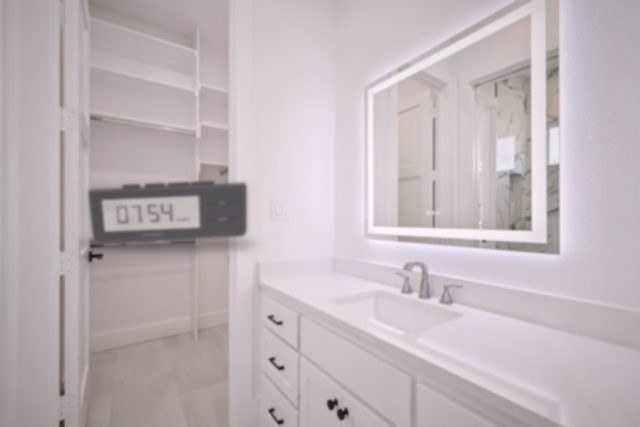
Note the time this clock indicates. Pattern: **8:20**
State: **7:54**
